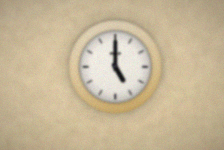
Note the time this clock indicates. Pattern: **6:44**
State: **5:00**
